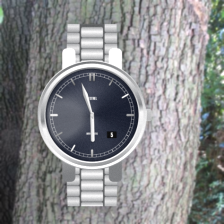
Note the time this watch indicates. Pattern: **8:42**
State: **5:57**
